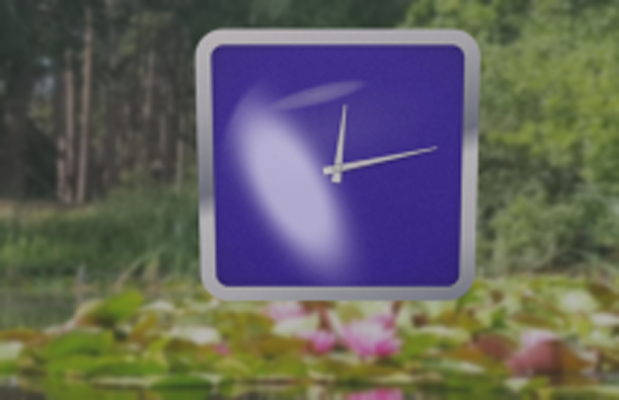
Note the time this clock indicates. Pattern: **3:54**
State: **12:13**
